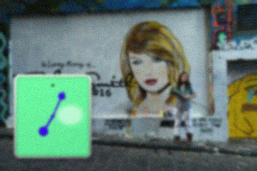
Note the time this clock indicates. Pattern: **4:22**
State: **7:04**
